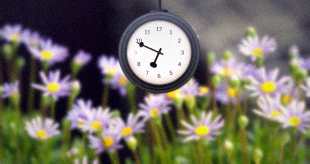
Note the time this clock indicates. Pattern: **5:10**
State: **6:49**
